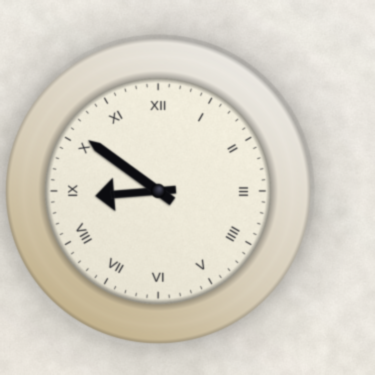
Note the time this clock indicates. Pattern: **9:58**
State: **8:51**
